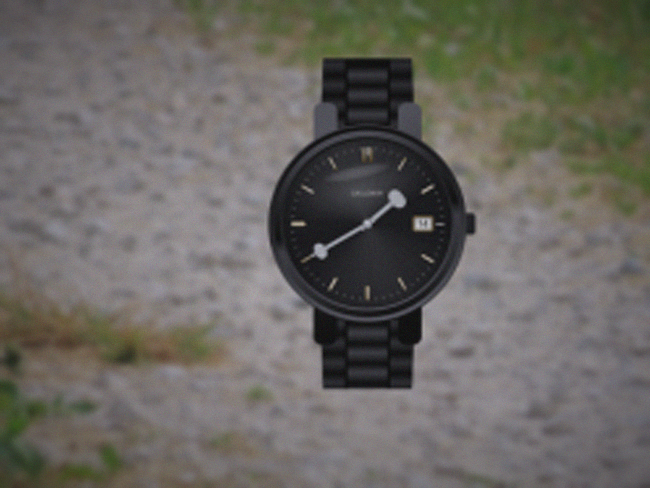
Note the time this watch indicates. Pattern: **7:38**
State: **1:40**
